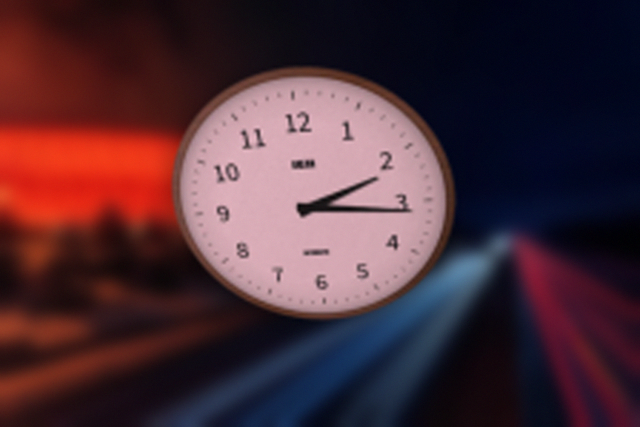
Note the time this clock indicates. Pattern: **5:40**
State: **2:16**
